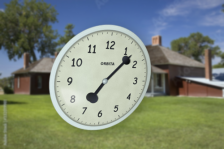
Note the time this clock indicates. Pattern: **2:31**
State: **7:07**
